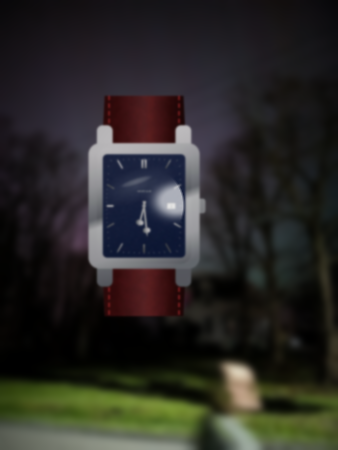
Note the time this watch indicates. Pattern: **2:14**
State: **6:29**
